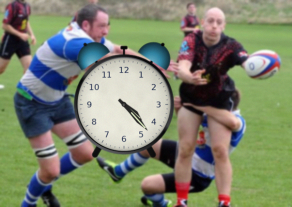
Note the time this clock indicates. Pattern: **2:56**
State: **4:23**
